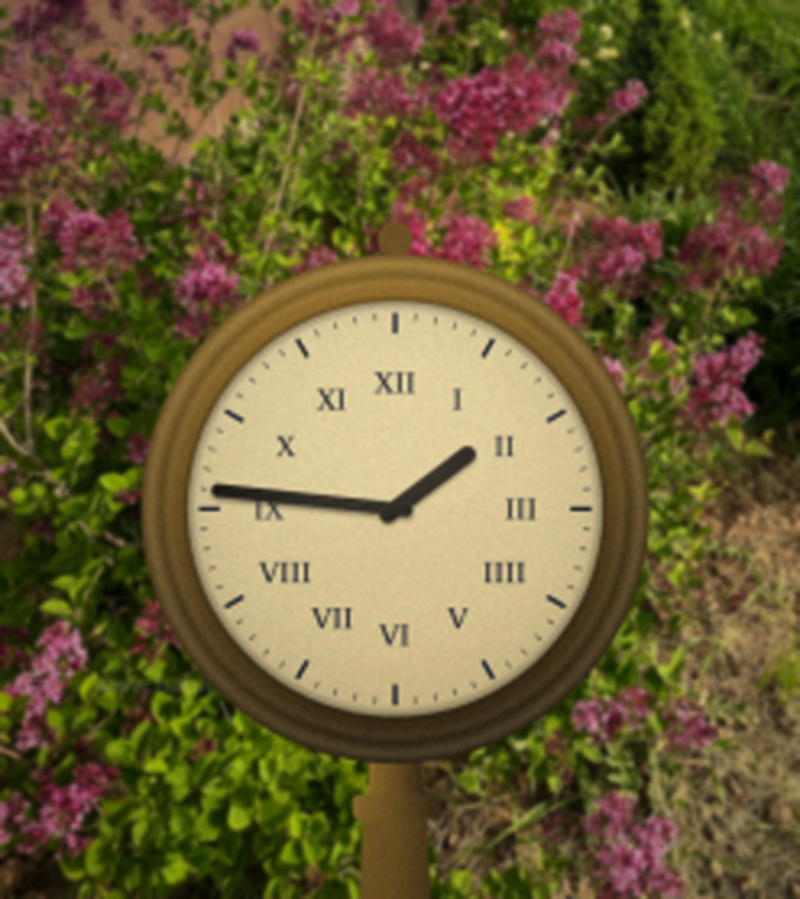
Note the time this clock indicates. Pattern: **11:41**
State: **1:46**
